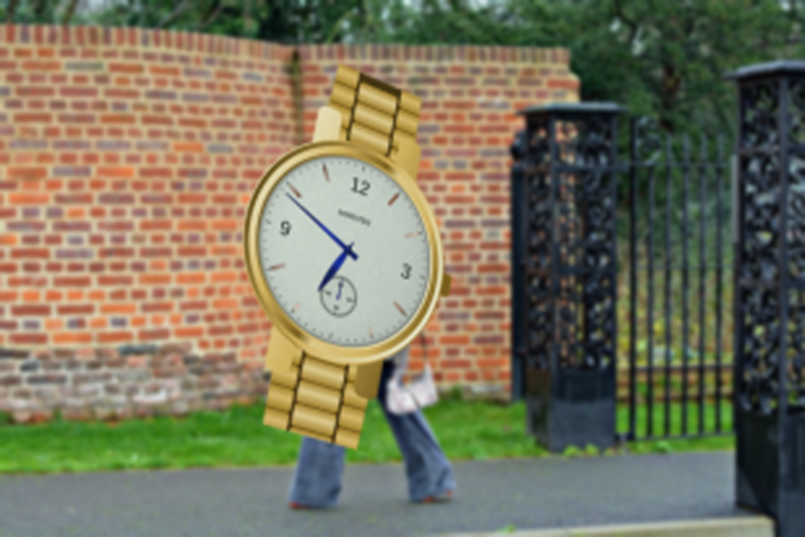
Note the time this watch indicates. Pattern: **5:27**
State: **6:49**
